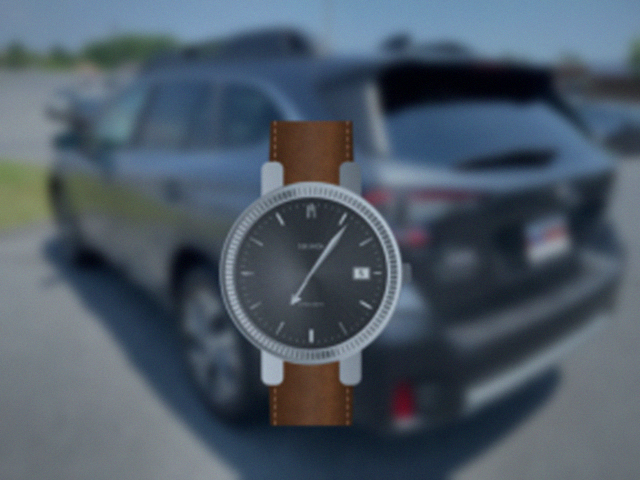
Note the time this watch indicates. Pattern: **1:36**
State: **7:06**
